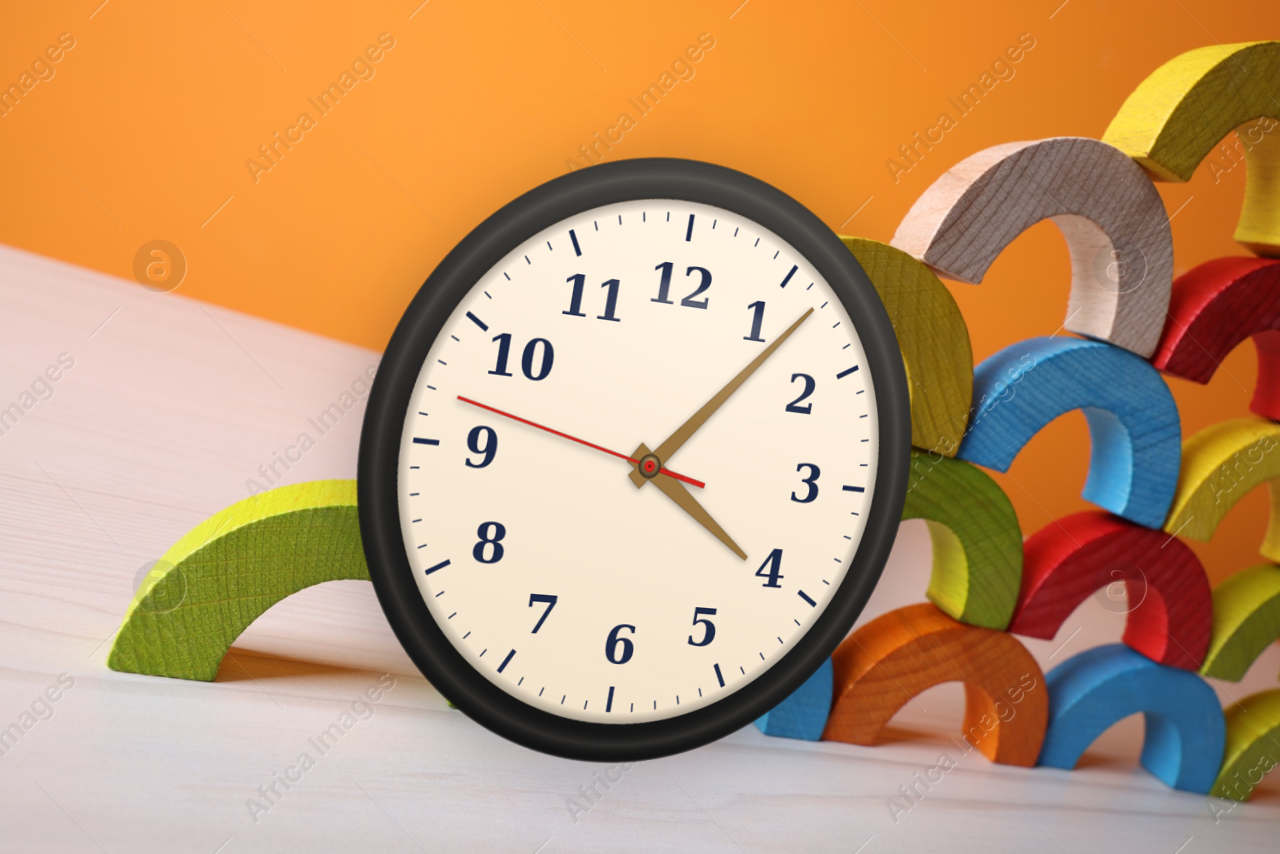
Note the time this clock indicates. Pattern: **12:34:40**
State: **4:06:47**
